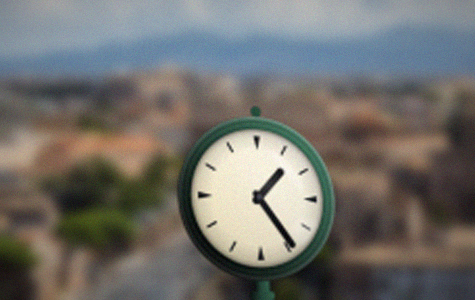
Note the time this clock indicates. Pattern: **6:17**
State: **1:24**
